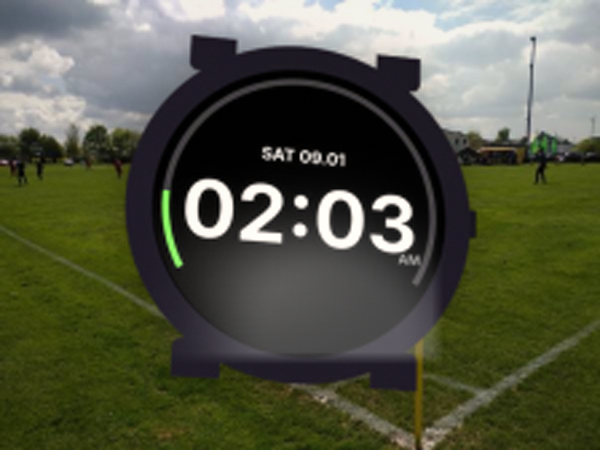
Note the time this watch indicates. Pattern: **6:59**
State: **2:03**
